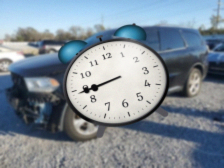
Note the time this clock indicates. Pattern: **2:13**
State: **8:44**
